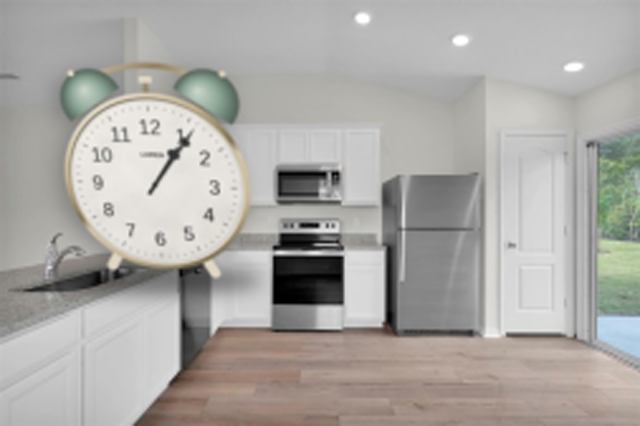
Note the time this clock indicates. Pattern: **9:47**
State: **1:06**
